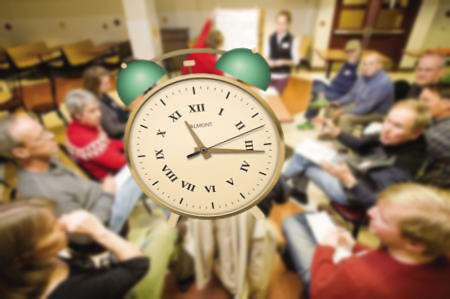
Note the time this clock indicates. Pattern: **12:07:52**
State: **11:16:12**
